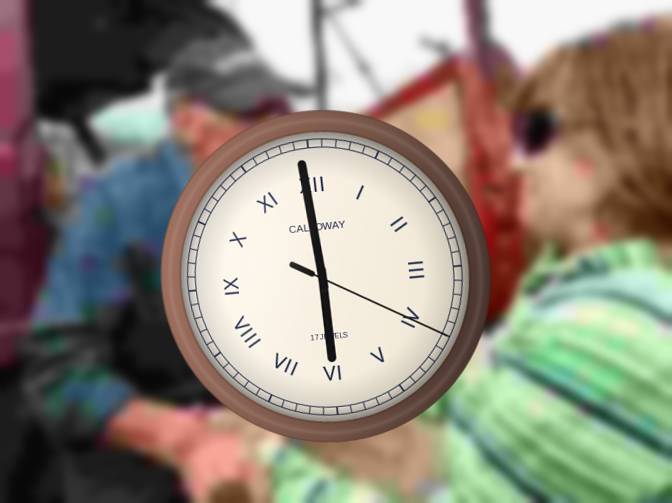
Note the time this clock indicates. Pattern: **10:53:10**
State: **5:59:20**
